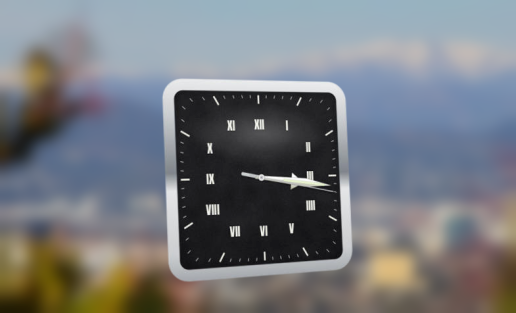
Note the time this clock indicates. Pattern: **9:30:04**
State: **3:16:17**
